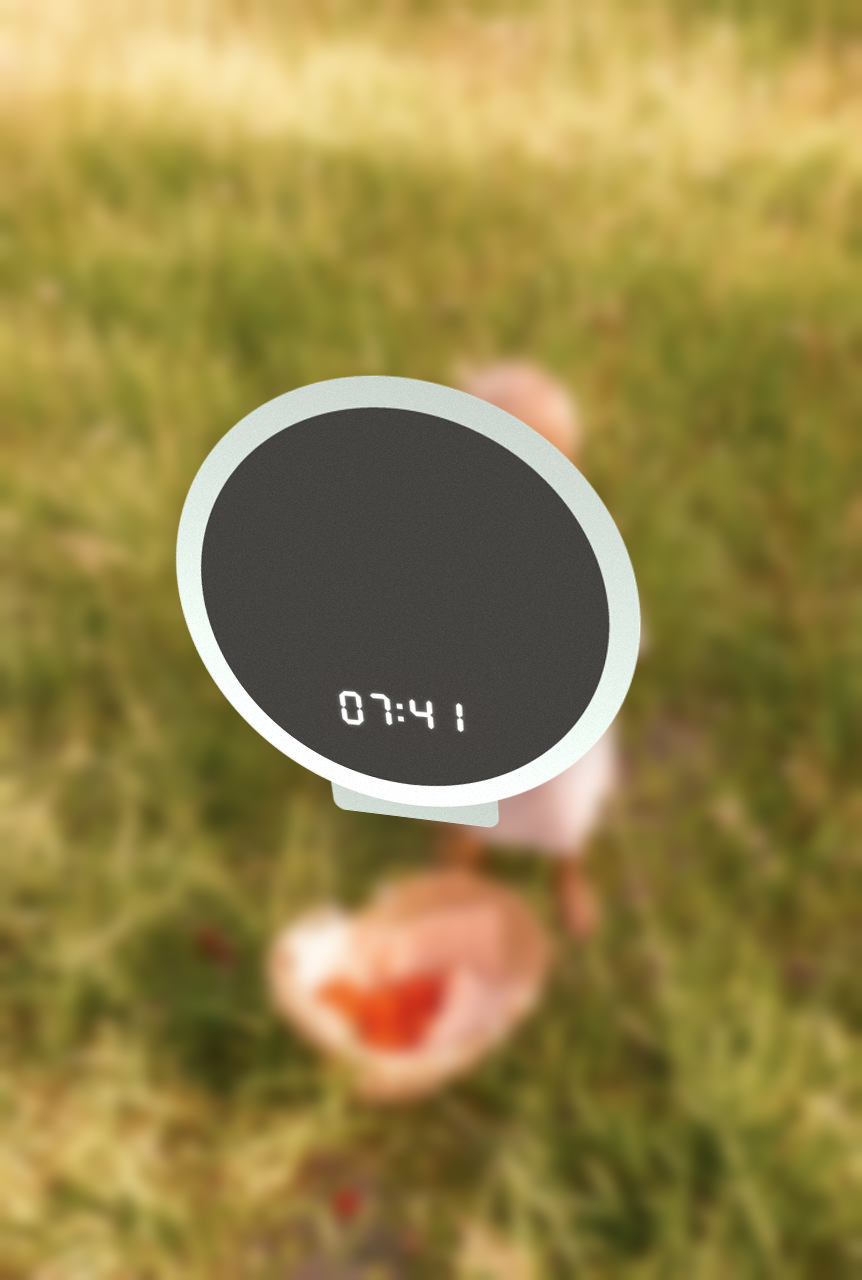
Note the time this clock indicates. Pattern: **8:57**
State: **7:41**
